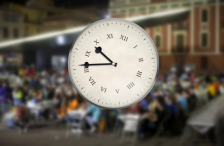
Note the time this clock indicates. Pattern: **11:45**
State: **9:41**
